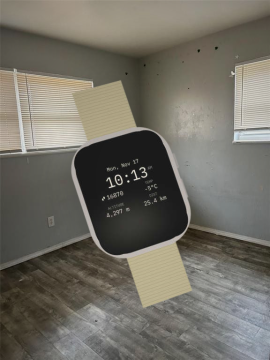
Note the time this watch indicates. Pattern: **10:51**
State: **10:13**
